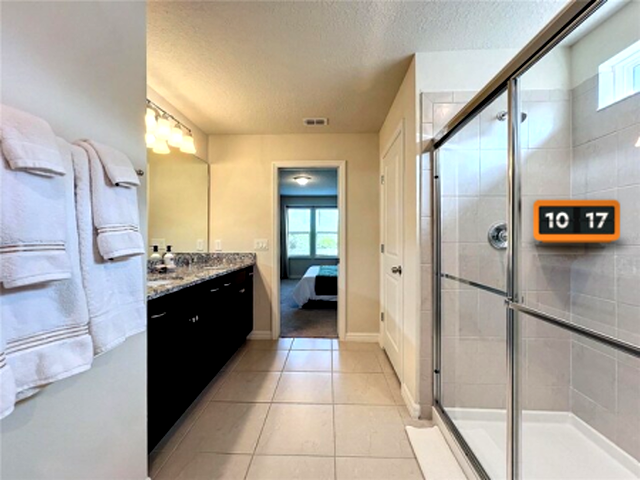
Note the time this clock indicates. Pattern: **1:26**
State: **10:17**
